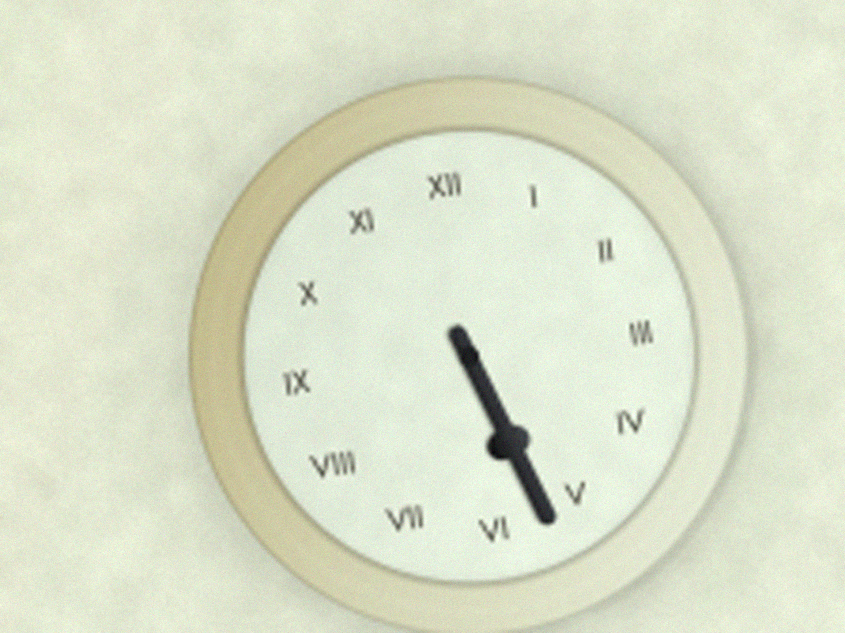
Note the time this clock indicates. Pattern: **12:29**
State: **5:27**
